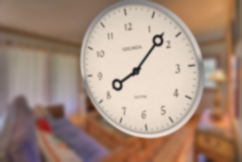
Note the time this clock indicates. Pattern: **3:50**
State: **8:08**
